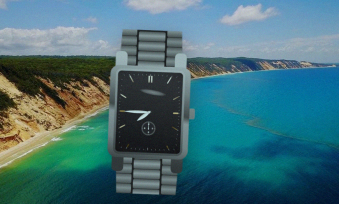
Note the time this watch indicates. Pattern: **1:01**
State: **7:45**
